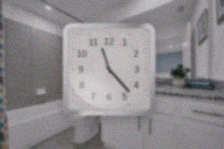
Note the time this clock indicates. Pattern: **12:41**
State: **11:23**
